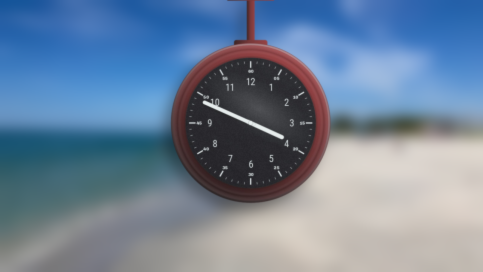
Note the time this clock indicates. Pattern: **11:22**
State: **3:49**
